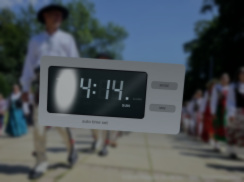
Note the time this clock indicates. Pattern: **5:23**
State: **4:14**
